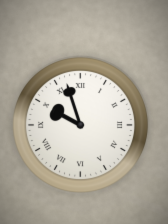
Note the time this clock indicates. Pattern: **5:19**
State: **9:57**
